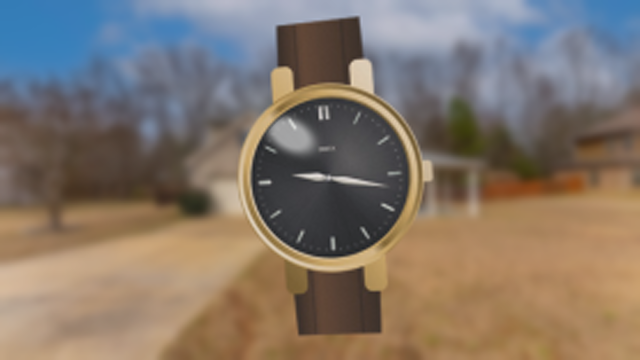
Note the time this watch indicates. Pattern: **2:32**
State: **9:17**
